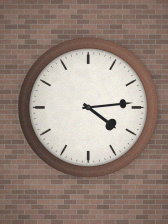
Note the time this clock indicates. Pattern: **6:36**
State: **4:14**
